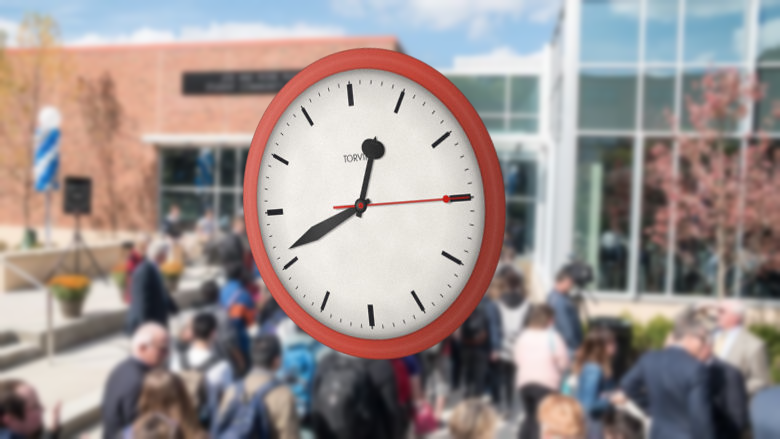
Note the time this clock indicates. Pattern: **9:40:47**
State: **12:41:15**
